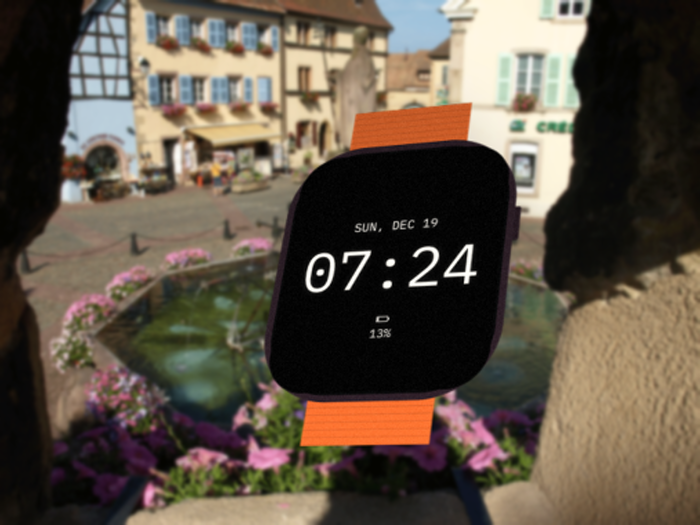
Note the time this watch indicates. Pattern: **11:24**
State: **7:24**
